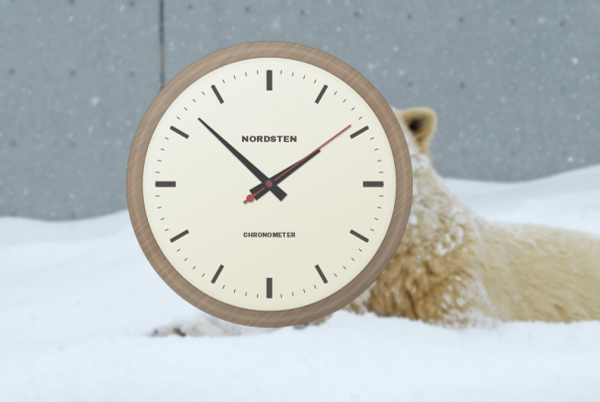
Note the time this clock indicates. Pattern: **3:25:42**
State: **1:52:09**
